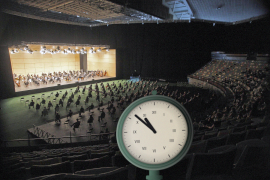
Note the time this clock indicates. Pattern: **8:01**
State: **10:52**
